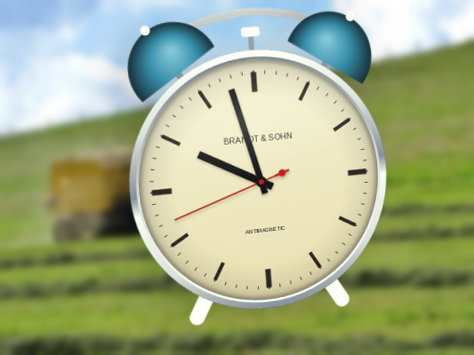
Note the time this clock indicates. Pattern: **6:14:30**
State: **9:57:42**
